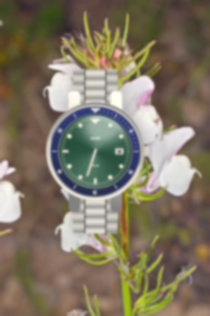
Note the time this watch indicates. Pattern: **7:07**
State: **6:33**
